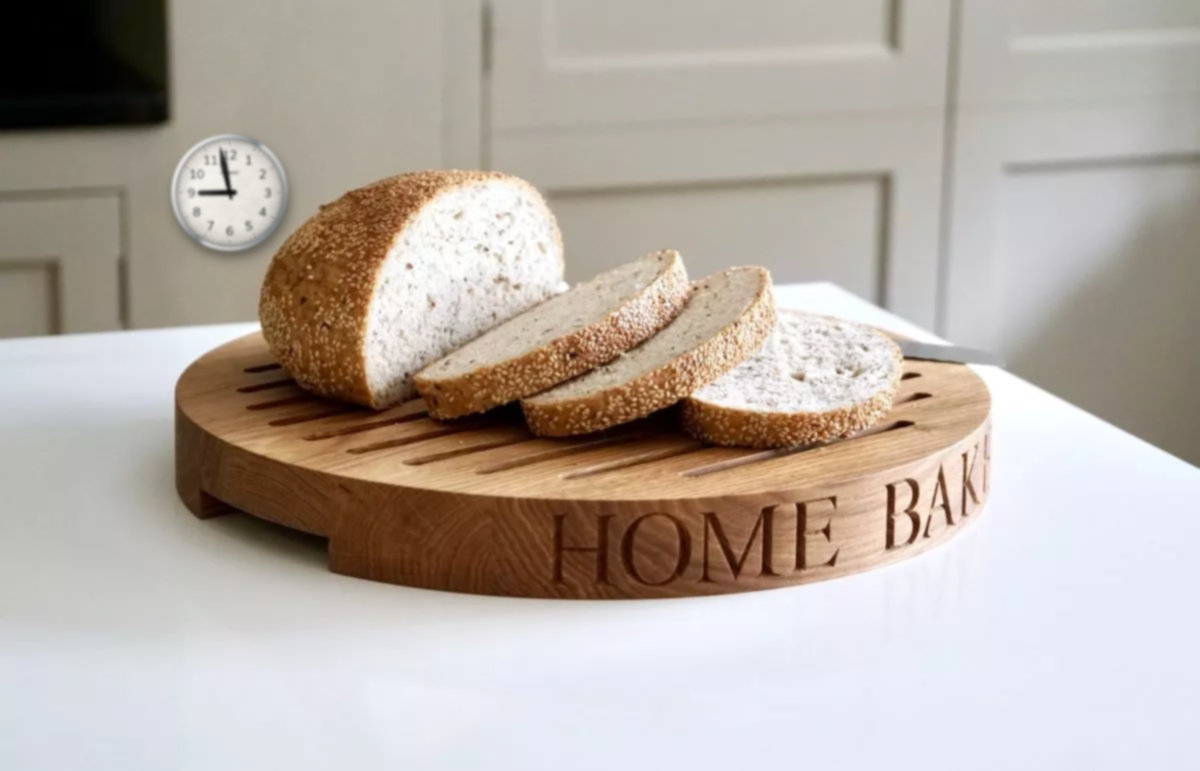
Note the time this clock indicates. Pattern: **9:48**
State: **8:58**
